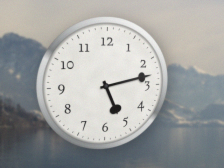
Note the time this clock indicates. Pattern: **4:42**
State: **5:13**
